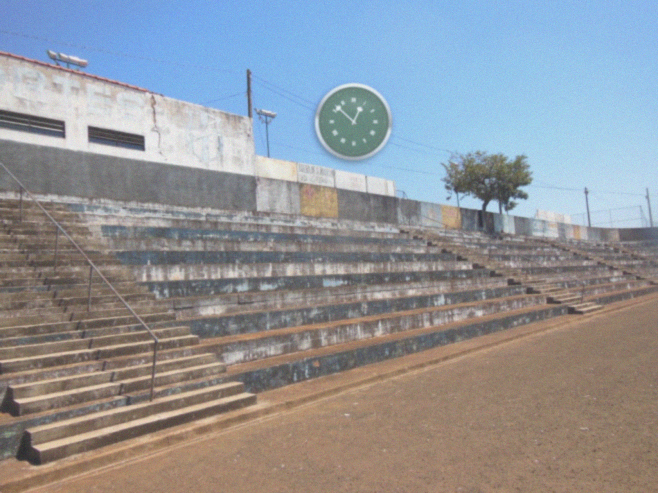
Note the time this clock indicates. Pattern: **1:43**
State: **12:52**
